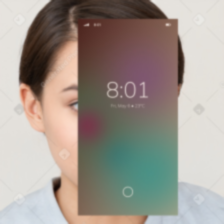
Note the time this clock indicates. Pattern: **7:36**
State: **8:01**
